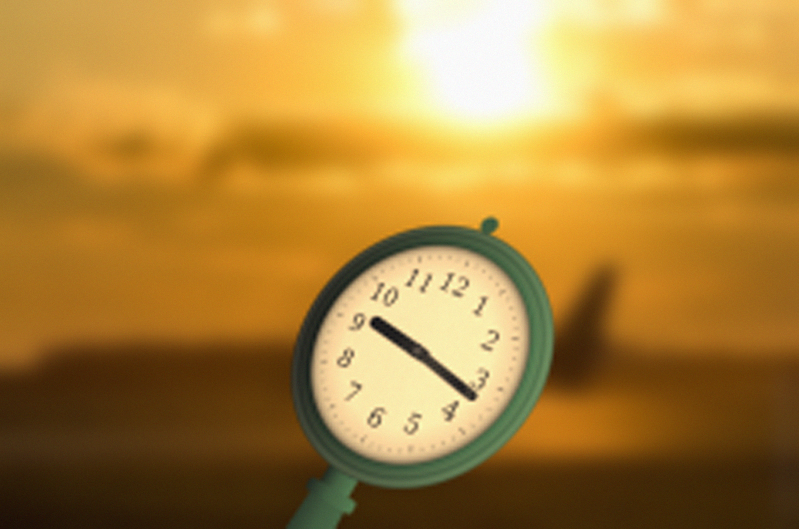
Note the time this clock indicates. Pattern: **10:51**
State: **9:17**
